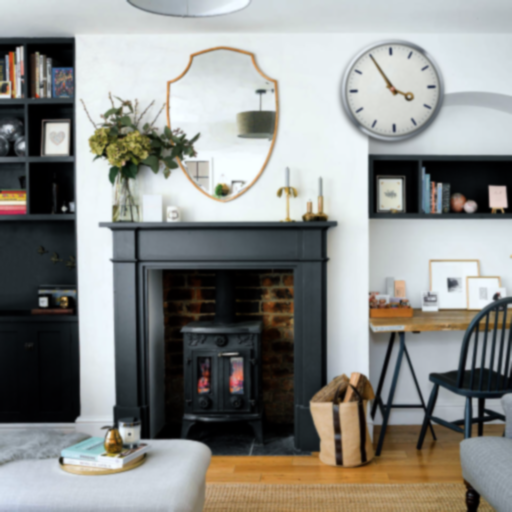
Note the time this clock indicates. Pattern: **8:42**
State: **3:55**
